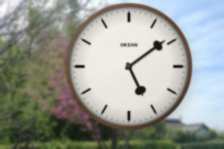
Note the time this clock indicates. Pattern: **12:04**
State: **5:09**
